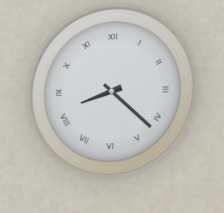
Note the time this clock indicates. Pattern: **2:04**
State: **8:22**
